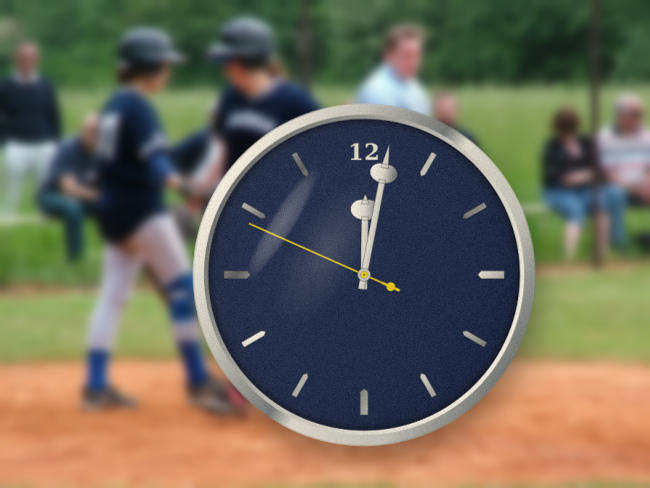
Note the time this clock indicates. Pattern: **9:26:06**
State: **12:01:49**
